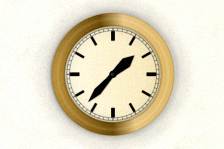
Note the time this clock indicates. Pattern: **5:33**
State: **1:37**
